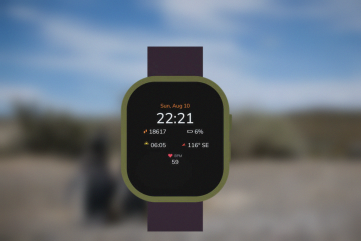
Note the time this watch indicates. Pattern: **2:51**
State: **22:21**
